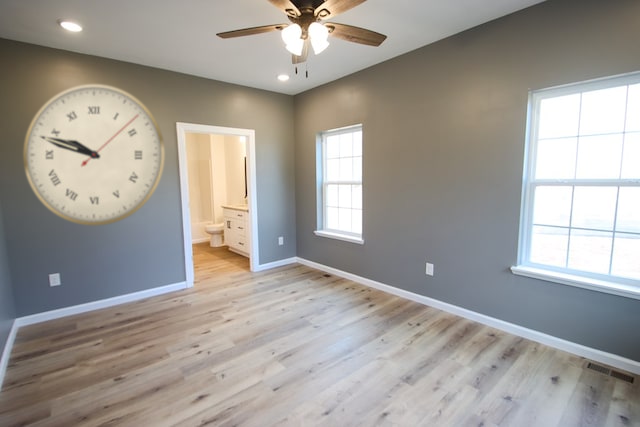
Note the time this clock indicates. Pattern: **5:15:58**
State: **9:48:08**
